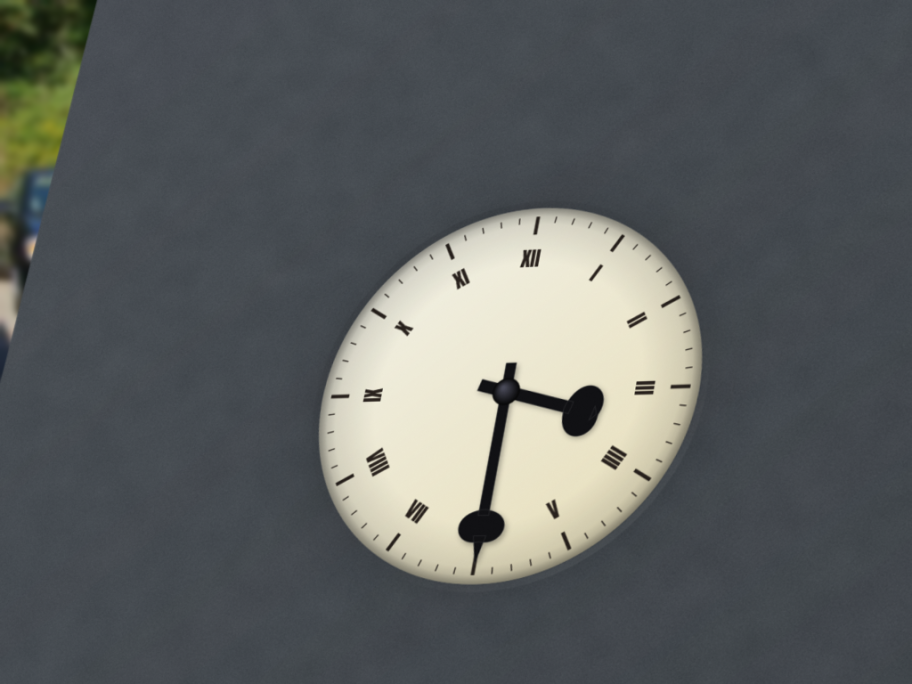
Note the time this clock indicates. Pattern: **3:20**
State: **3:30**
